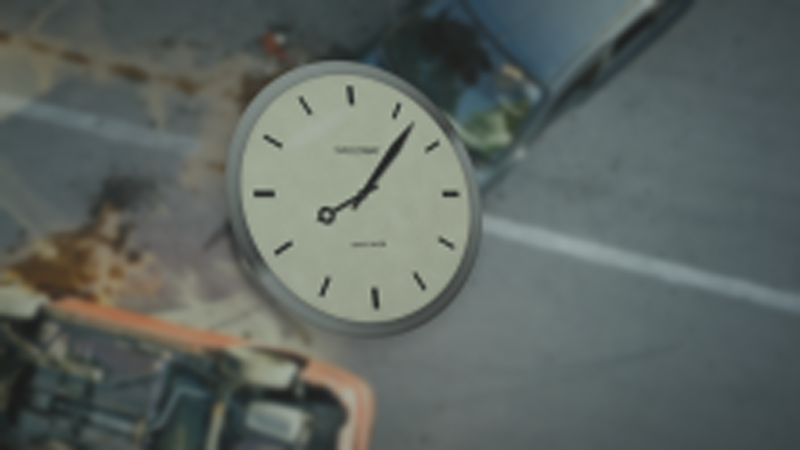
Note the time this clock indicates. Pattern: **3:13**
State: **8:07**
